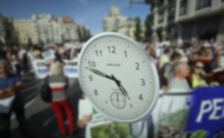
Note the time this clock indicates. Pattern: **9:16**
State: **4:48**
